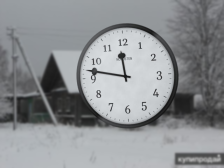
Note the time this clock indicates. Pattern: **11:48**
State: **11:47**
